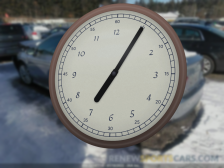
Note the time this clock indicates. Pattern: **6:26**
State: **7:05**
